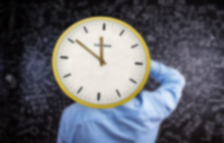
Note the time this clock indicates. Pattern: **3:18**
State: **11:51**
